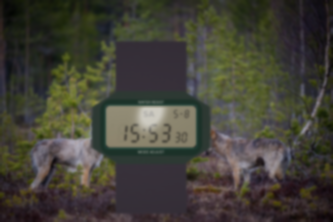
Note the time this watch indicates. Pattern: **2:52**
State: **15:53**
